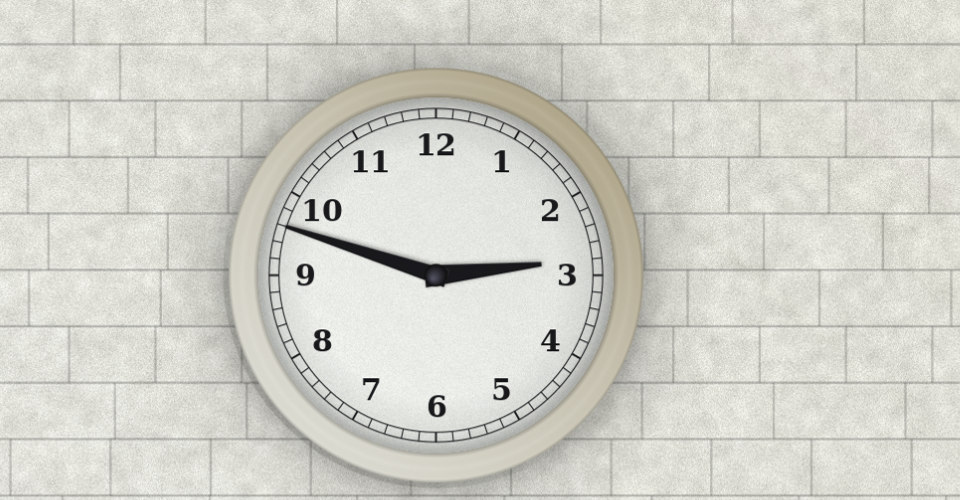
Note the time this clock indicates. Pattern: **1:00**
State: **2:48**
